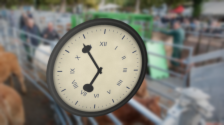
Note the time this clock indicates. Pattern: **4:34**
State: **6:54**
